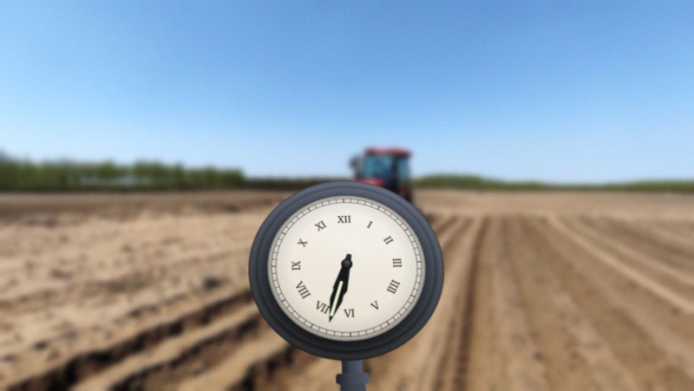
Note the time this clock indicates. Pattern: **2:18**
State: **6:33**
